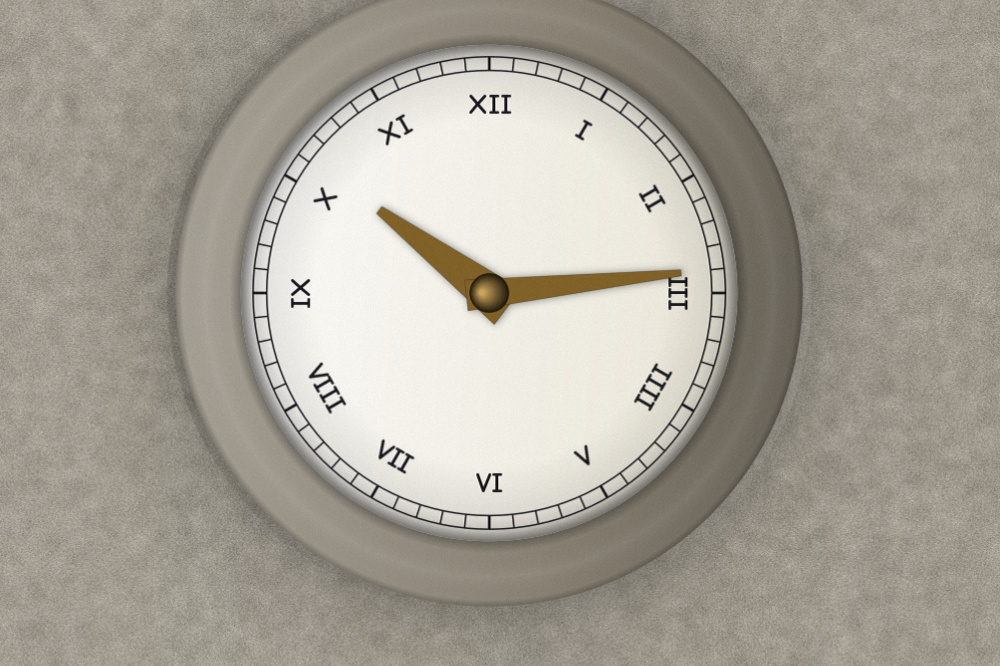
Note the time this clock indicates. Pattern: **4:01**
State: **10:14**
